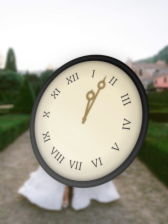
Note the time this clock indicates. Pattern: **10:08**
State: **1:08**
